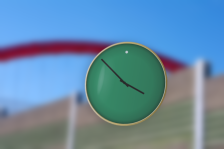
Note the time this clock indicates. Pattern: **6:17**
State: **3:52**
